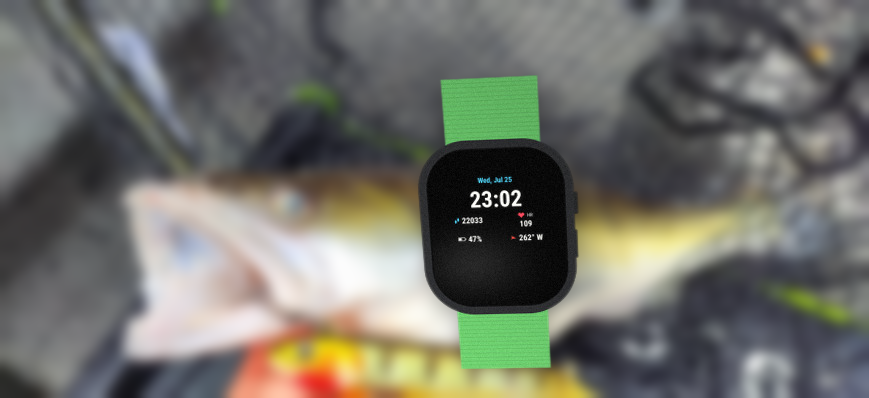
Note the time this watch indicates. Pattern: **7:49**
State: **23:02**
